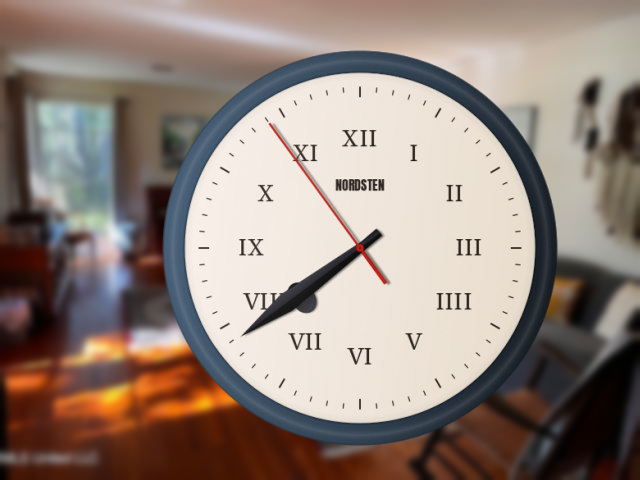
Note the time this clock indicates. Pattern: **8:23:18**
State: **7:38:54**
